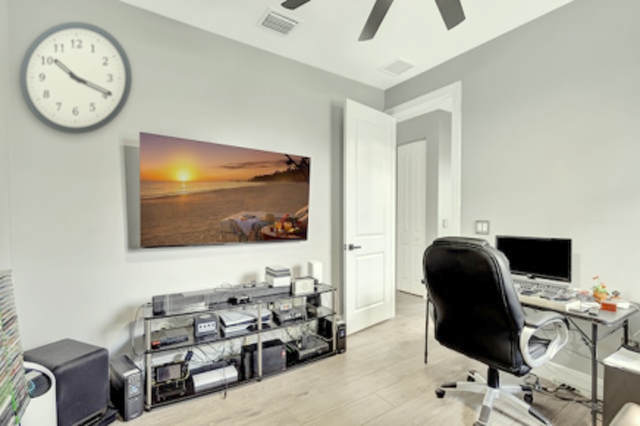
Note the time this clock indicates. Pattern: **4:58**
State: **10:19**
